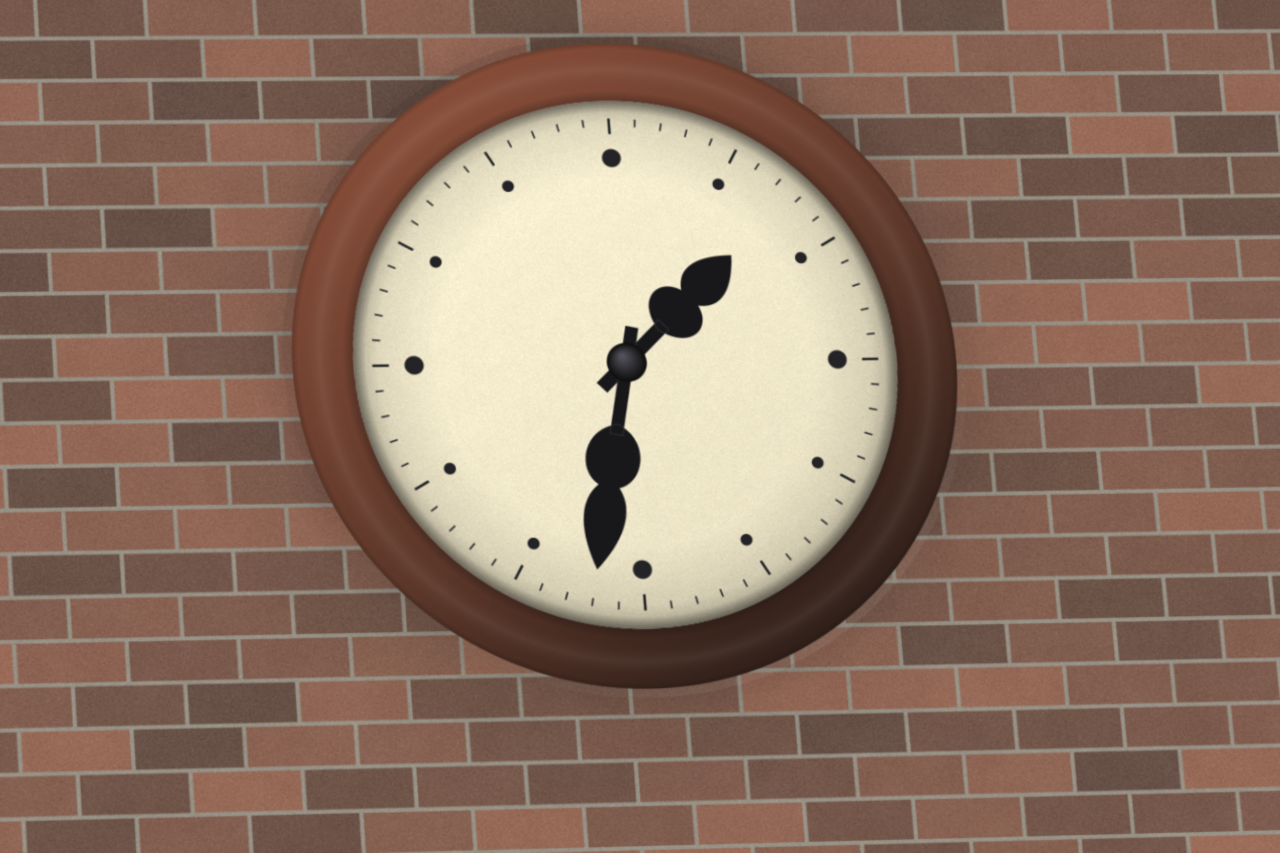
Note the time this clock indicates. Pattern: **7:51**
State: **1:32**
